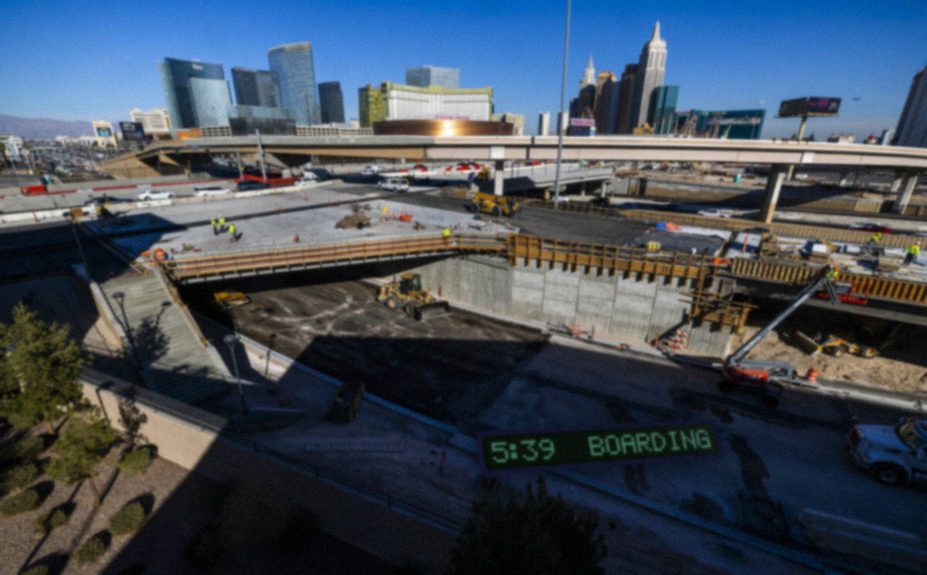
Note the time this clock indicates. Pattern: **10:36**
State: **5:39**
